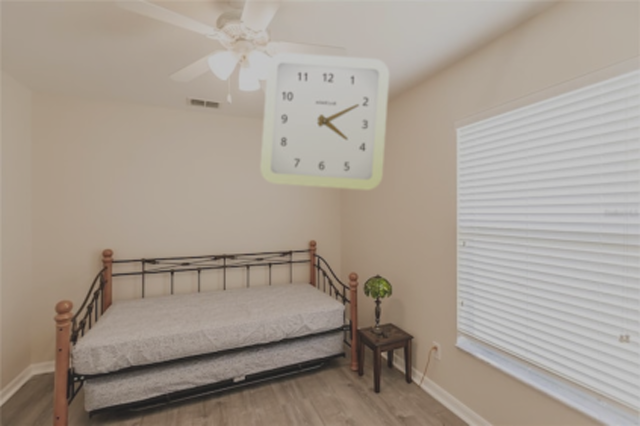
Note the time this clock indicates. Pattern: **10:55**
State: **4:10**
